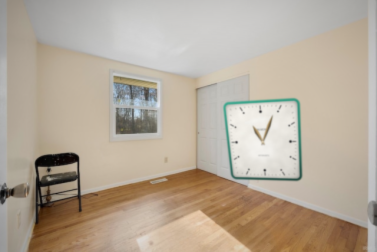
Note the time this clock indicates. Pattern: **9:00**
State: **11:04**
